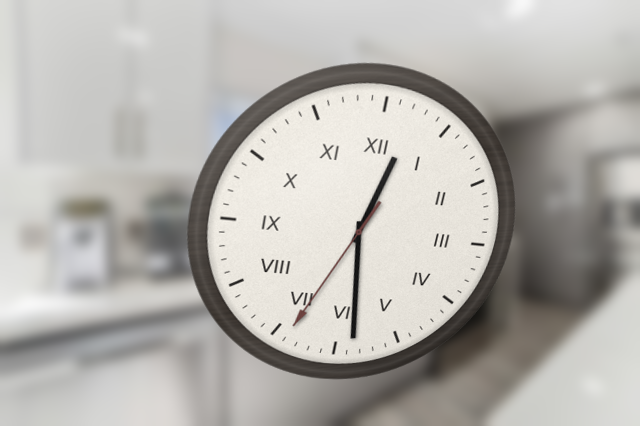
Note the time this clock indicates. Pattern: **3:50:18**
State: **12:28:34**
